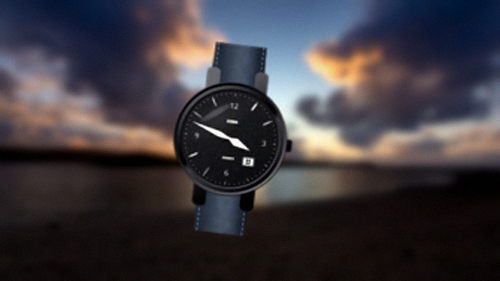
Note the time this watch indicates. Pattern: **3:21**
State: **3:48**
